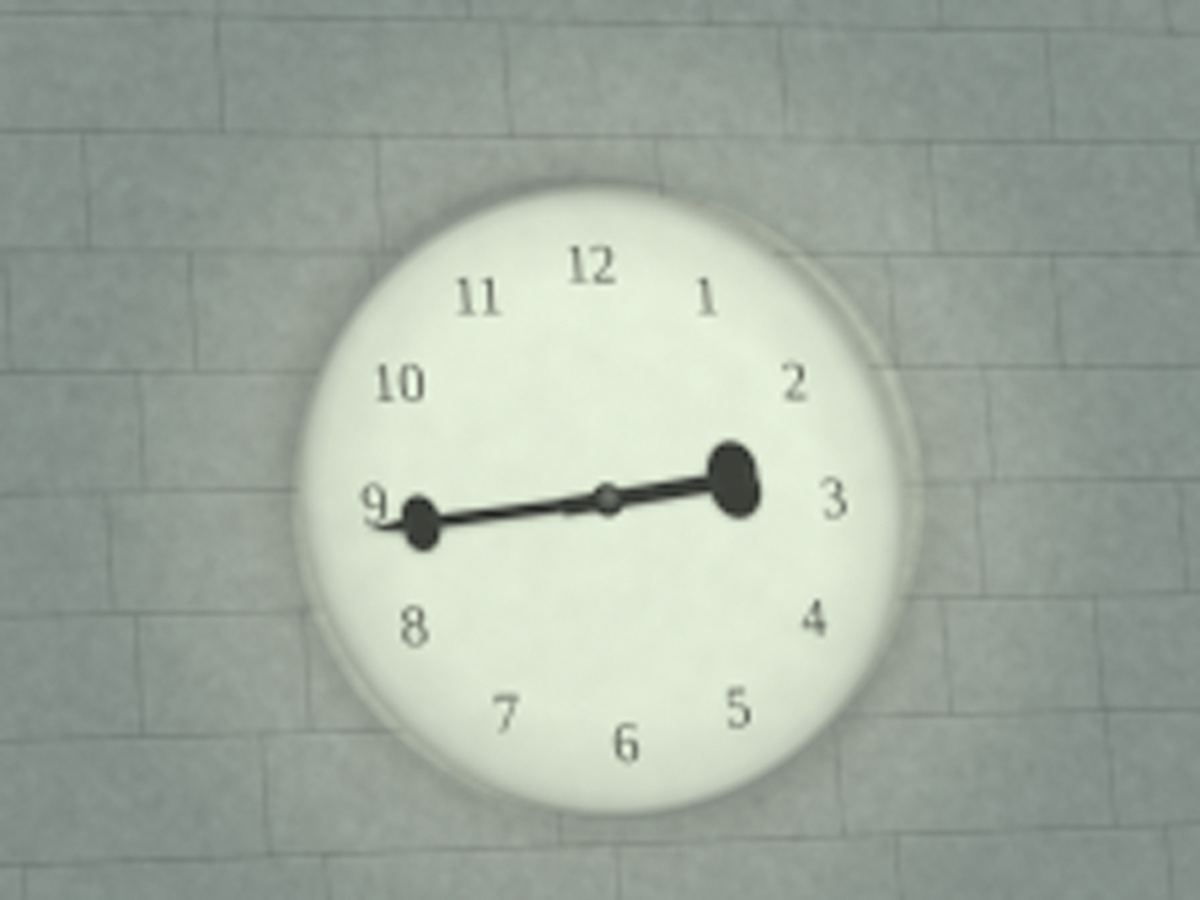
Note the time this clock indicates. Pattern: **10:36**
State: **2:44**
